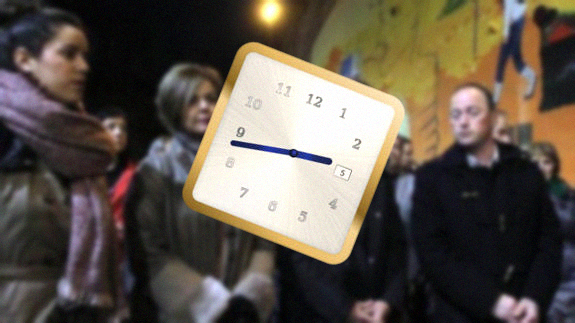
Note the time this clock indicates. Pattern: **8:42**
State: **2:43**
